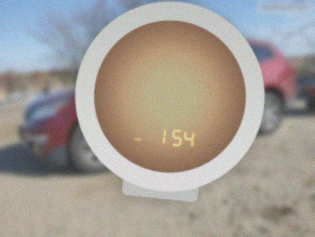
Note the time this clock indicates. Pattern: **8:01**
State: **1:54**
